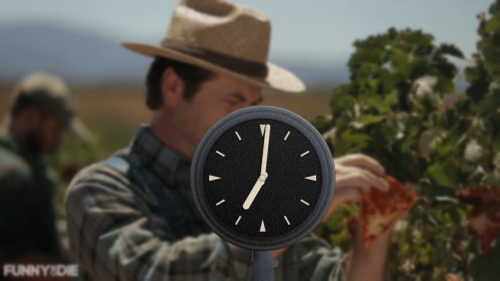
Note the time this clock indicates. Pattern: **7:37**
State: **7:01**
